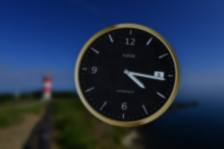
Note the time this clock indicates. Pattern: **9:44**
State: **4:16**
